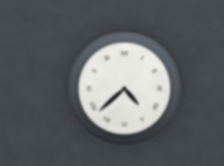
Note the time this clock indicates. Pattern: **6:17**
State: **4:38**
